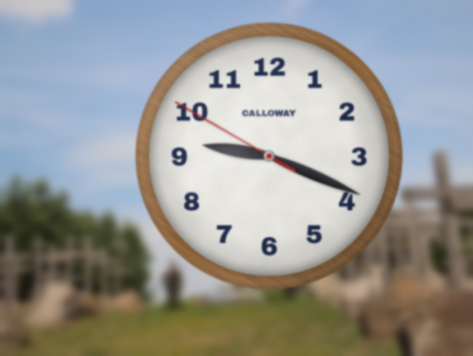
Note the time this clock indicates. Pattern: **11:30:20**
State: **9:18:50**
